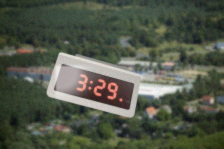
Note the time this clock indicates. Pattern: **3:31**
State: **3:29**
